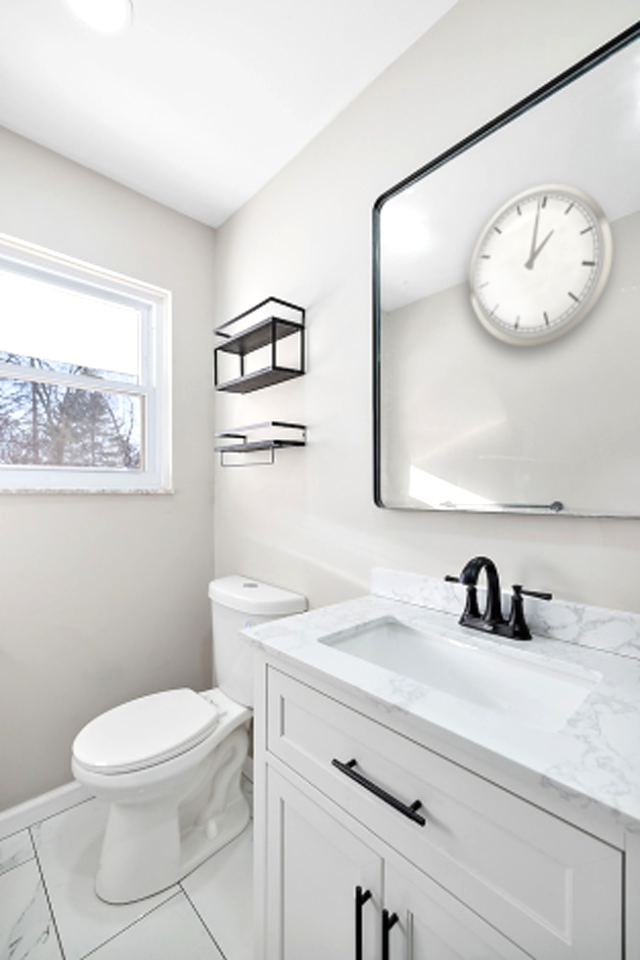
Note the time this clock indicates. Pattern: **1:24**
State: **12:59**
